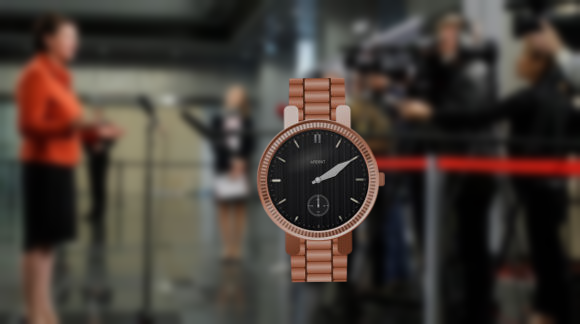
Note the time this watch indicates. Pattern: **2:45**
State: **2:10**
